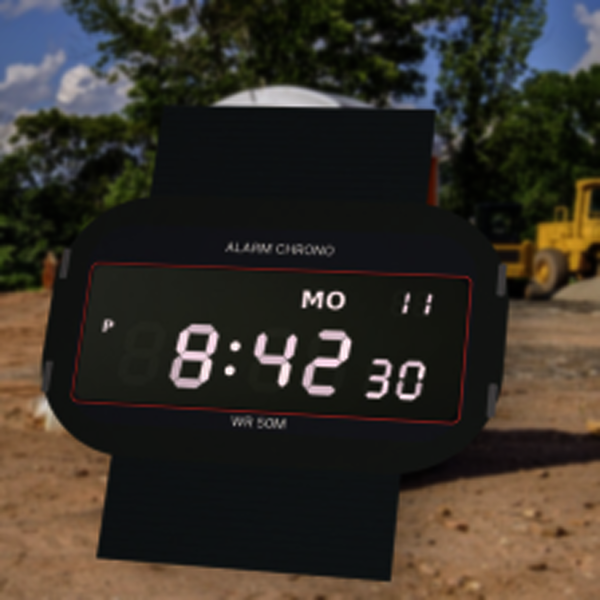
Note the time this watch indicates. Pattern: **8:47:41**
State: **8:42:30**
